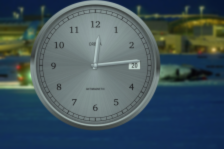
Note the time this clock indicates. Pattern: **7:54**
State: **12:14**
